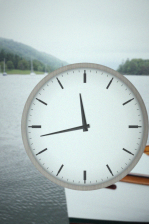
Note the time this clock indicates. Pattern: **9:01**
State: **11:43**
